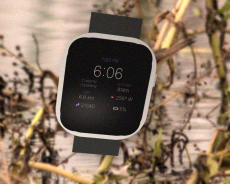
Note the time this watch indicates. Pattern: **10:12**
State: **6:06**
